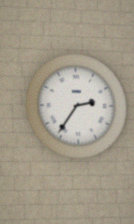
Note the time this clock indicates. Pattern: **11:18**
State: **2:36**
